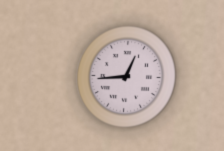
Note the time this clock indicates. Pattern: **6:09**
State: **12:44**
